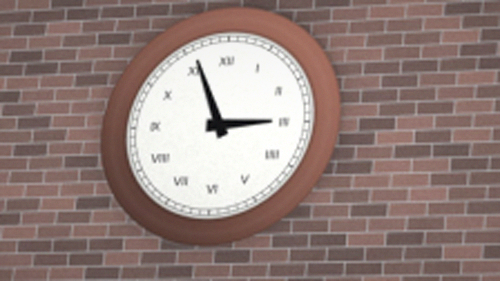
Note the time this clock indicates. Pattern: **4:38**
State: **2:56**
